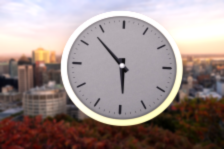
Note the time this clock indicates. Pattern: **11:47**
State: **5:53**
